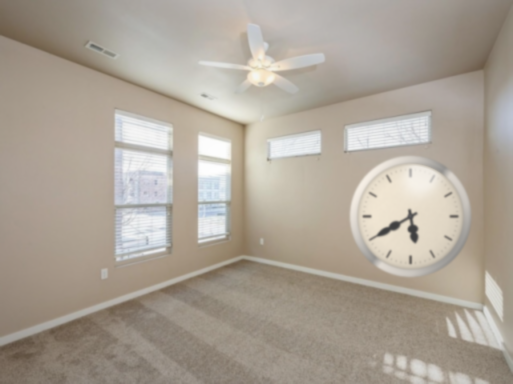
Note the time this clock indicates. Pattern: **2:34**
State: **5:40**
